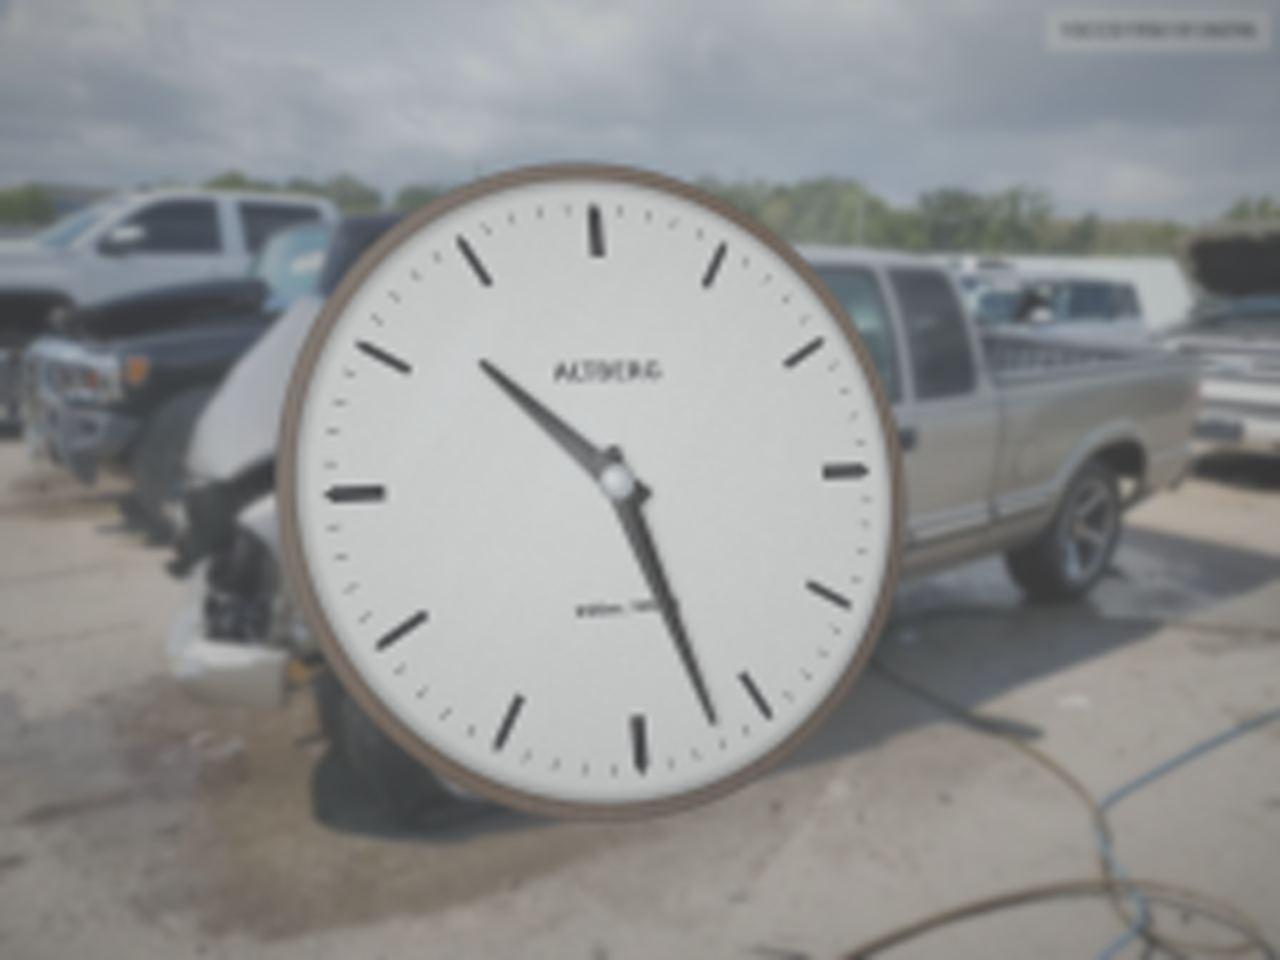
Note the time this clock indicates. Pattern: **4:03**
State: **10:27**
